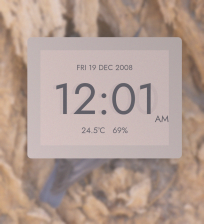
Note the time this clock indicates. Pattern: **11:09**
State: **12:01**
